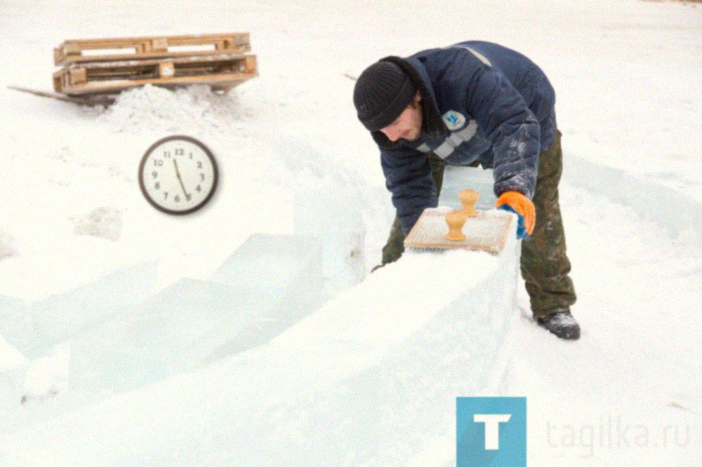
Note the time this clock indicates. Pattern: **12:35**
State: **11:26**
